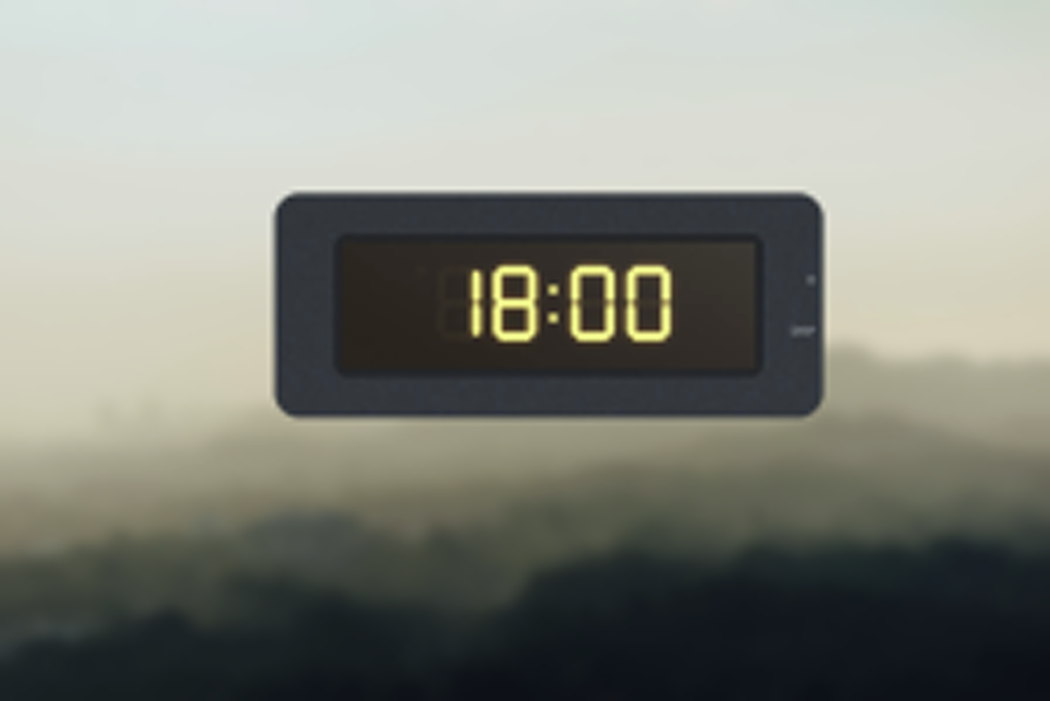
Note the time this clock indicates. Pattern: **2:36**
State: **18:00**
